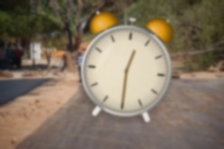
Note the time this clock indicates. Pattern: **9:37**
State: **12:30**
